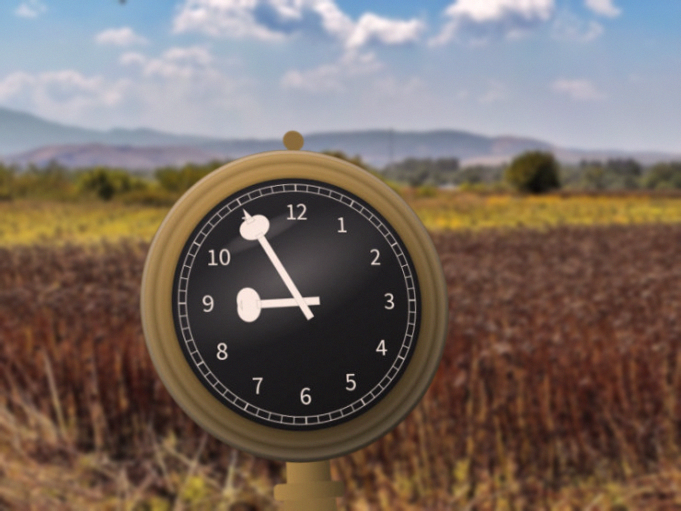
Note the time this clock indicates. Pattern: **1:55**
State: **8:55**
